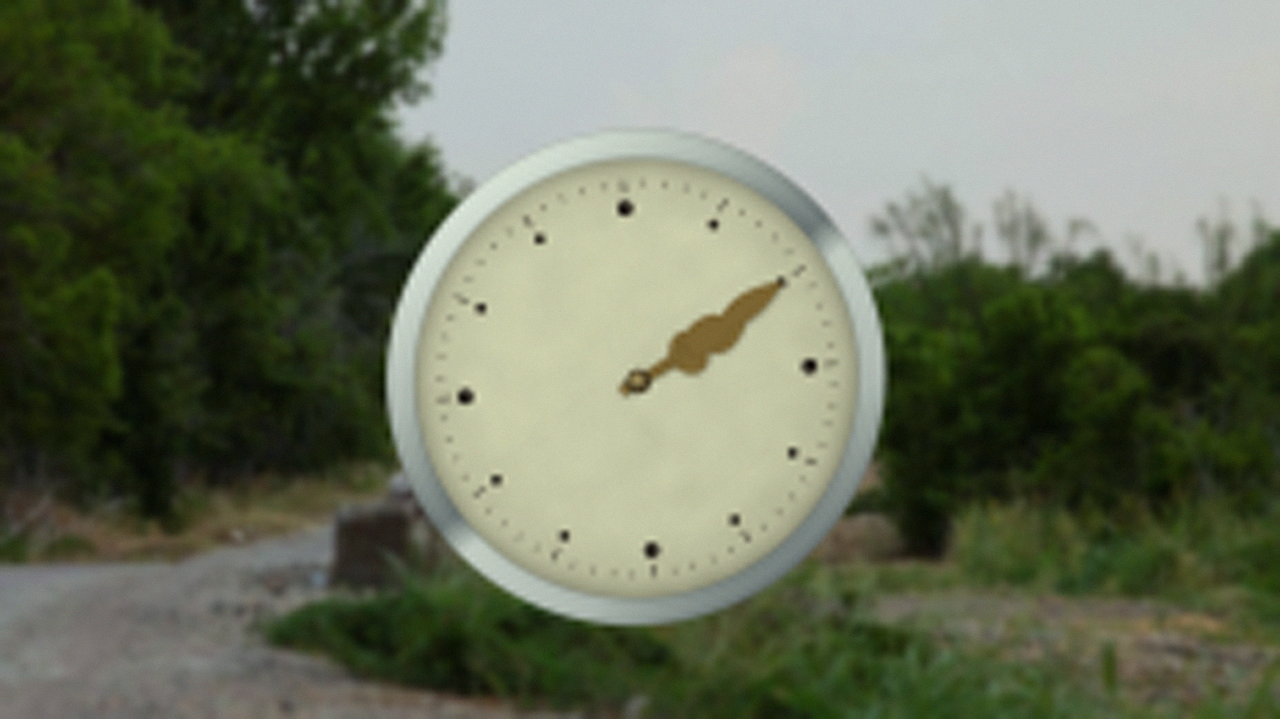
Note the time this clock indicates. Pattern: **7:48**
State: **2:10**
